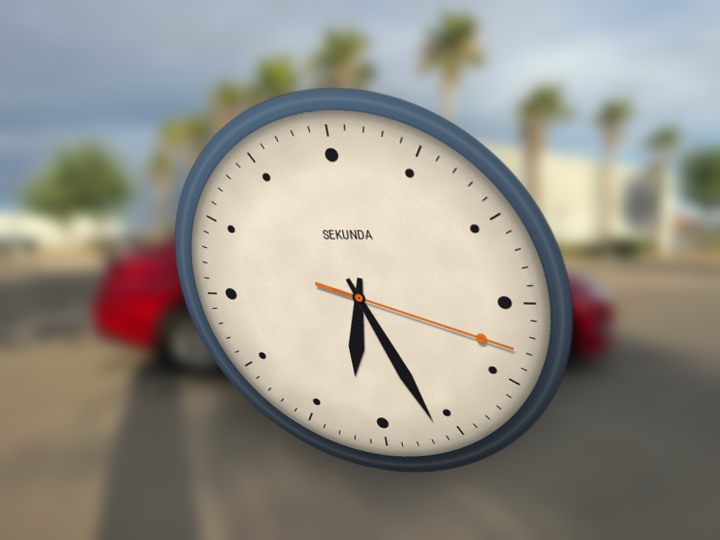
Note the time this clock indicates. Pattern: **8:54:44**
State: **6:26:18**
